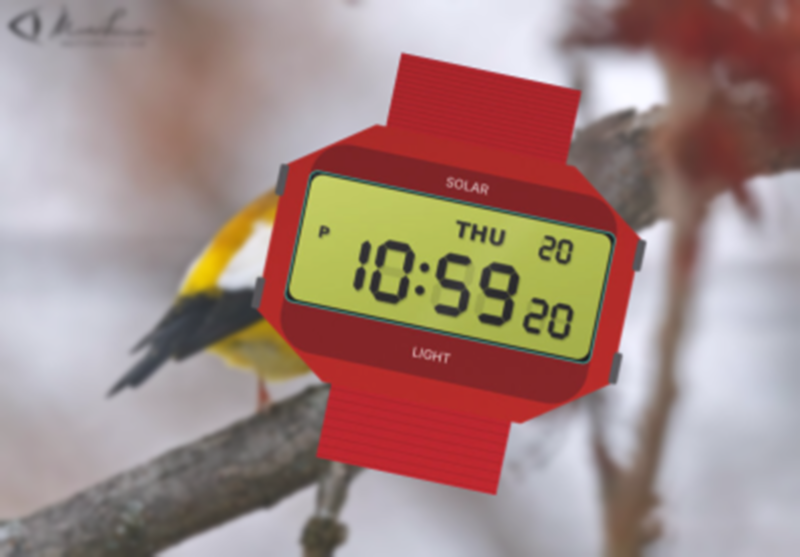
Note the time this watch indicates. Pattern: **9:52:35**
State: **10:59:20**
